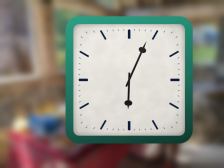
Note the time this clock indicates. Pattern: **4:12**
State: **6:04**
